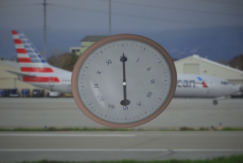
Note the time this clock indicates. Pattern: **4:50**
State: **6:00**
